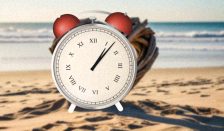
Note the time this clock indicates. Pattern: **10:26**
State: **1:07**
